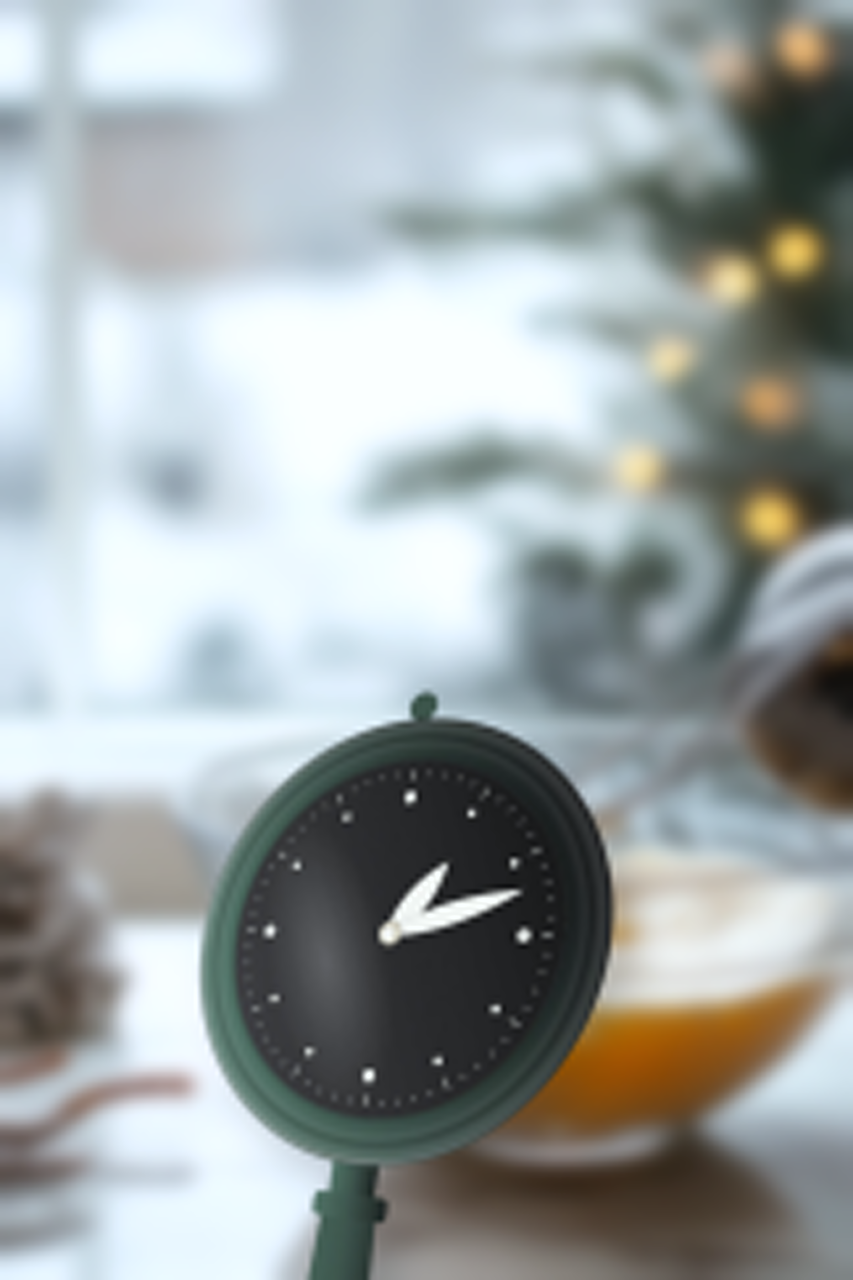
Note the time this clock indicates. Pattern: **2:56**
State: **1:12**
